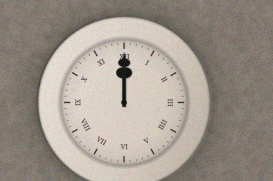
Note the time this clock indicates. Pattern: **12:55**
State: **12:00**
